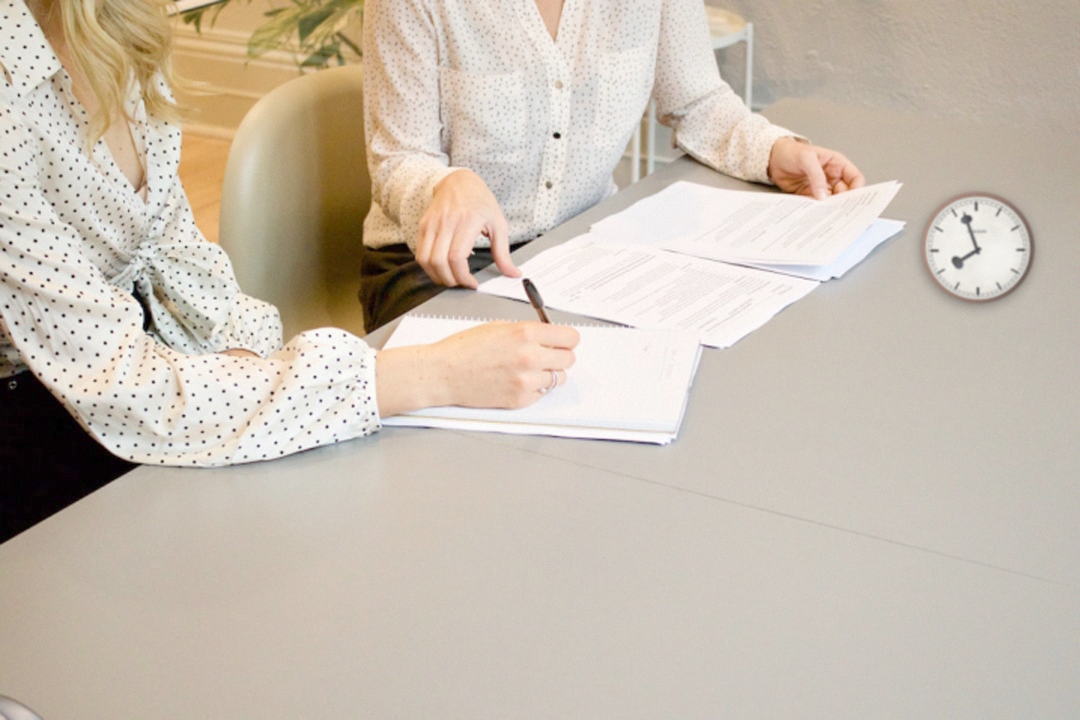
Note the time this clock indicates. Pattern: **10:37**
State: **7:57**
